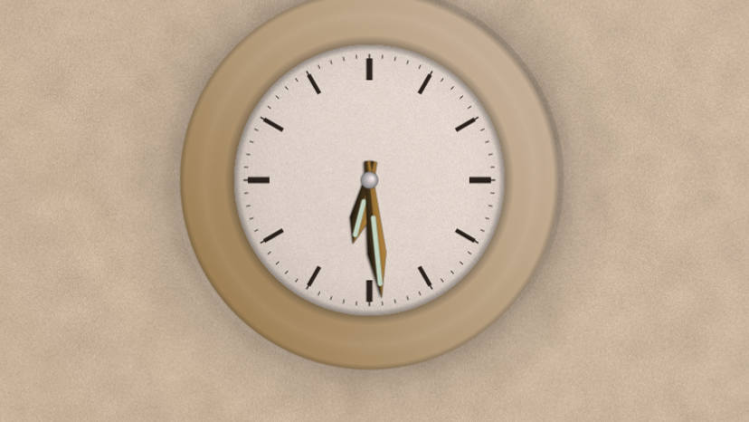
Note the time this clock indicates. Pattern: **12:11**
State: **6:29**
